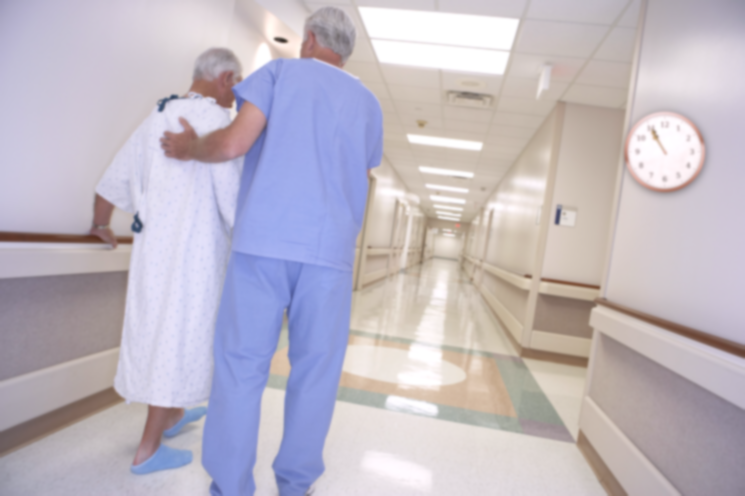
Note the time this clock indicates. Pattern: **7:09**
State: **10:55**
